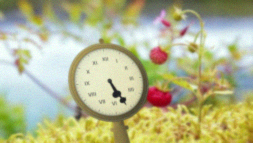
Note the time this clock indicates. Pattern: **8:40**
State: **5:26**
